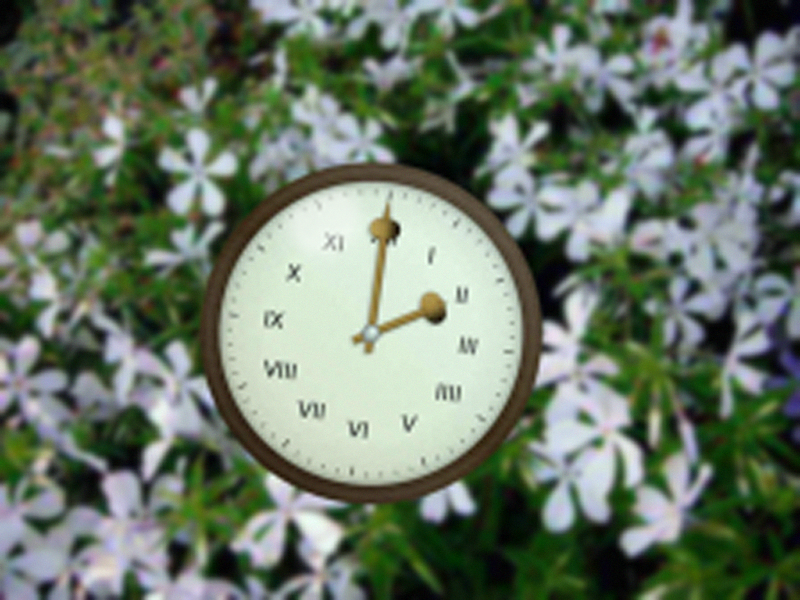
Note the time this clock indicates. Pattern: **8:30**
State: **2:00**
